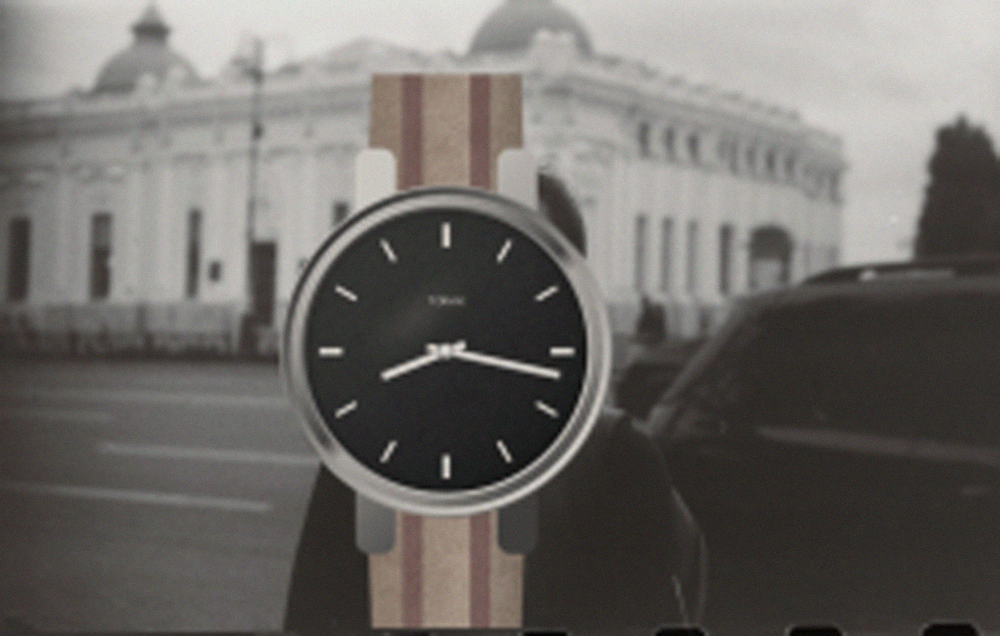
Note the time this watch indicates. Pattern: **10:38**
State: **8:17**
